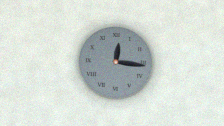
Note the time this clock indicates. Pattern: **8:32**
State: **12:16**
